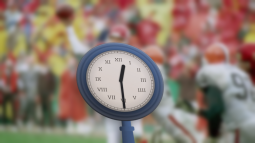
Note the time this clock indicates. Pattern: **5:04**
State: **12:30**
